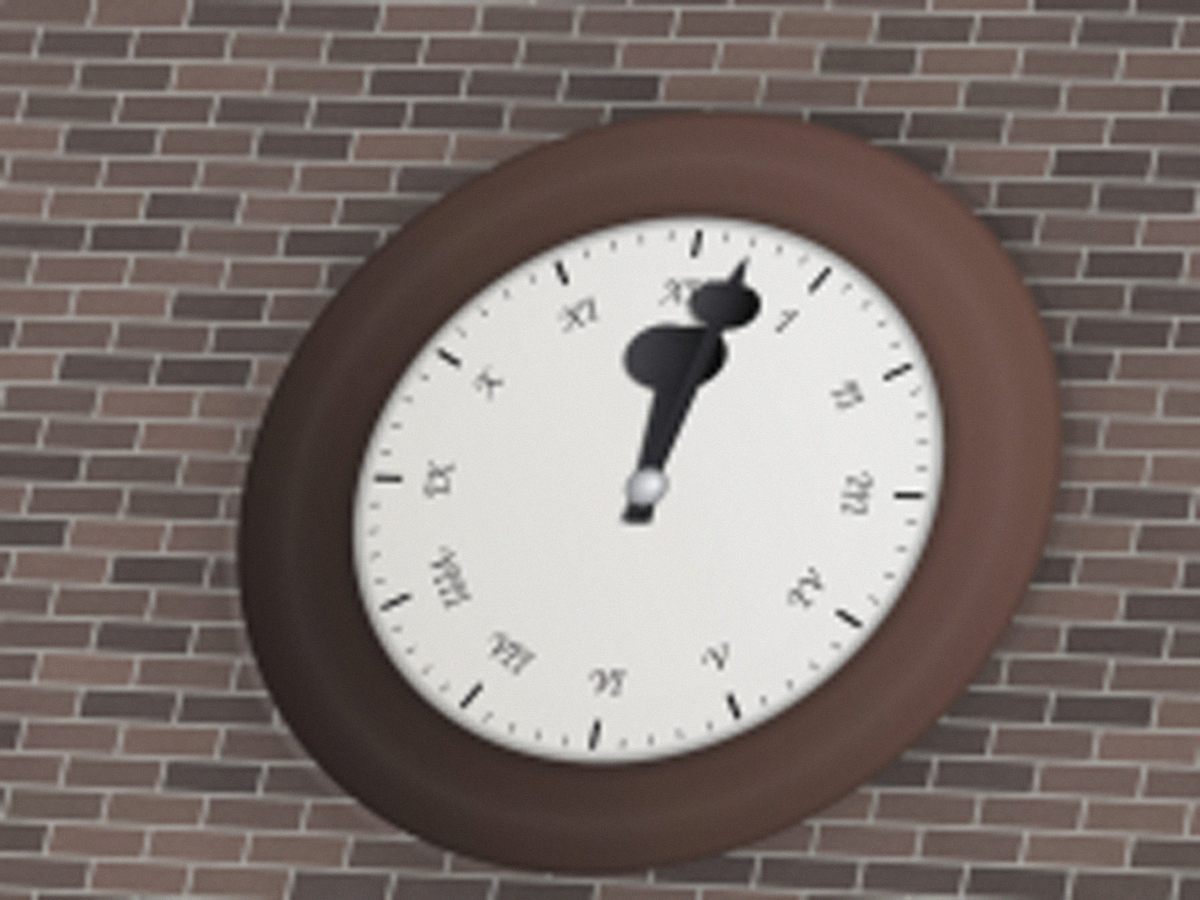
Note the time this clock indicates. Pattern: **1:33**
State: **12:02**
